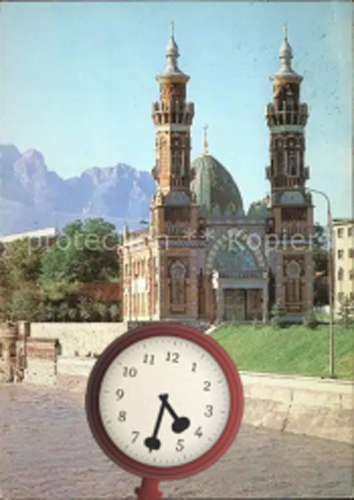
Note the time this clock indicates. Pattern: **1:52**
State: **4:31**
